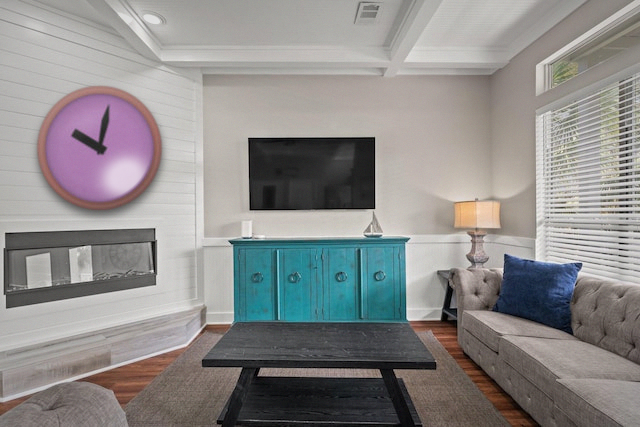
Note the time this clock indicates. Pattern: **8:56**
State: **10:02**
